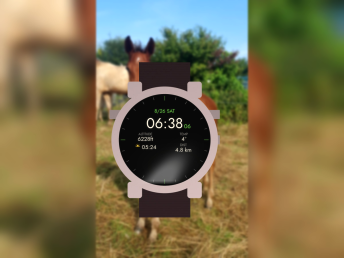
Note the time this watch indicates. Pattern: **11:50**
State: **6:38**
